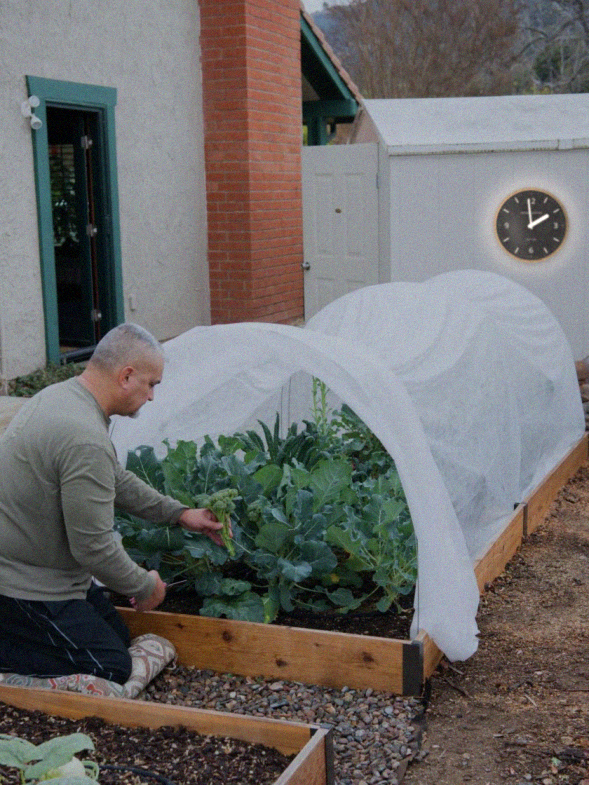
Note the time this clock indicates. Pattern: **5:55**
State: **1:59**
